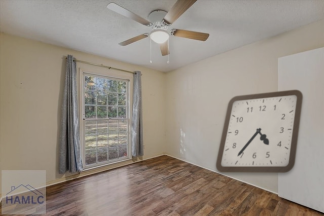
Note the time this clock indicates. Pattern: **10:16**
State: **4:36**
